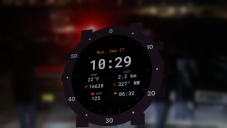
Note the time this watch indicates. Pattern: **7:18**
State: **10:29**
